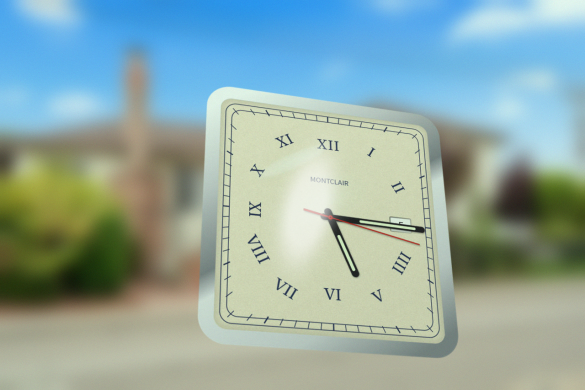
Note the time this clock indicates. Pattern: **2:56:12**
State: **5:15:17**
